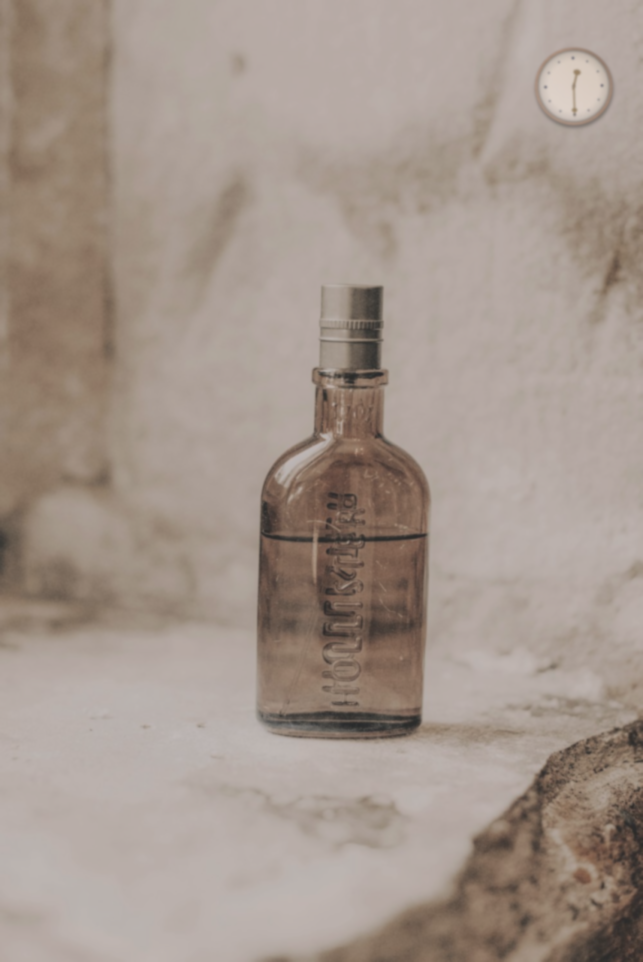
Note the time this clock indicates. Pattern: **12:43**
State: **12:30**
